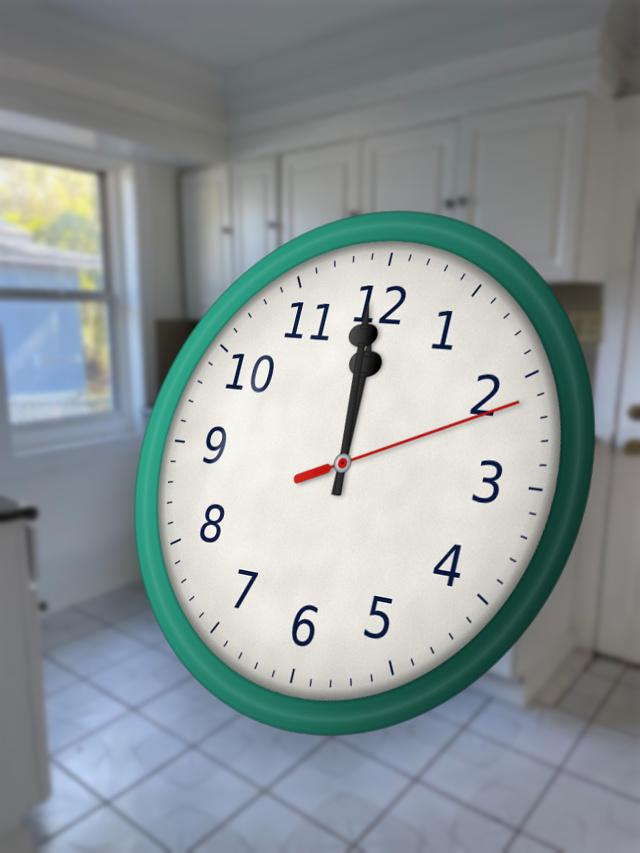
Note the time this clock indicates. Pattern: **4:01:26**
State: **11:59:11**
